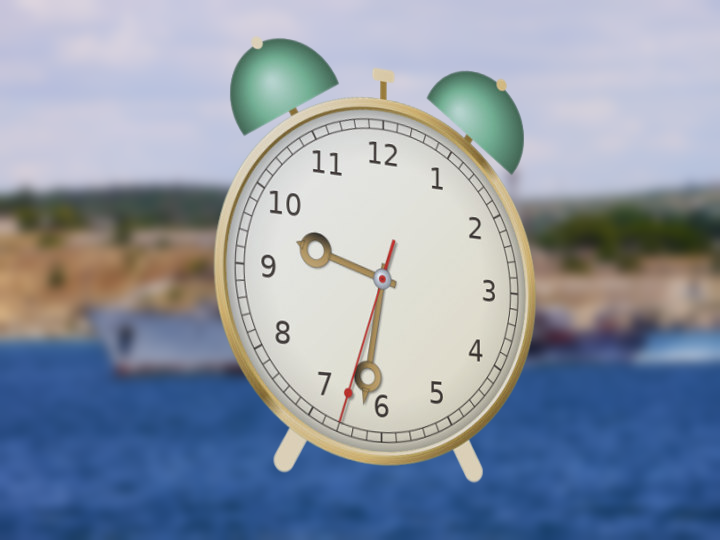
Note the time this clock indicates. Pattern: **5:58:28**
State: **9:31:33**
